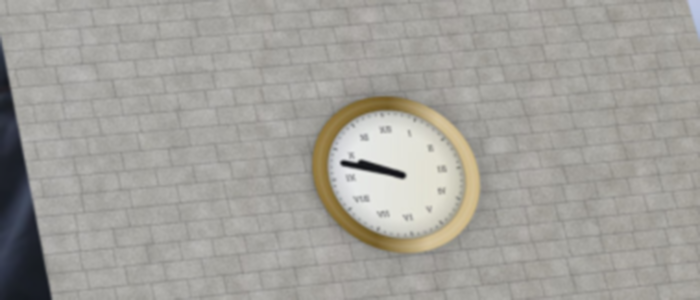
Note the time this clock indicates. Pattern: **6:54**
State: **9:48**
